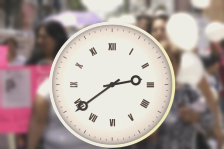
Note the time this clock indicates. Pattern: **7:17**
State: **2:39**
